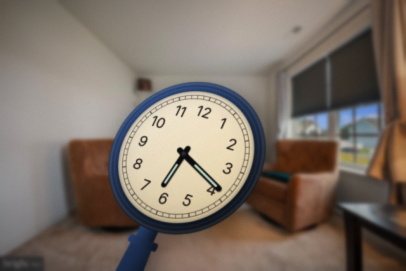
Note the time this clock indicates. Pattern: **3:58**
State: **6:19**
